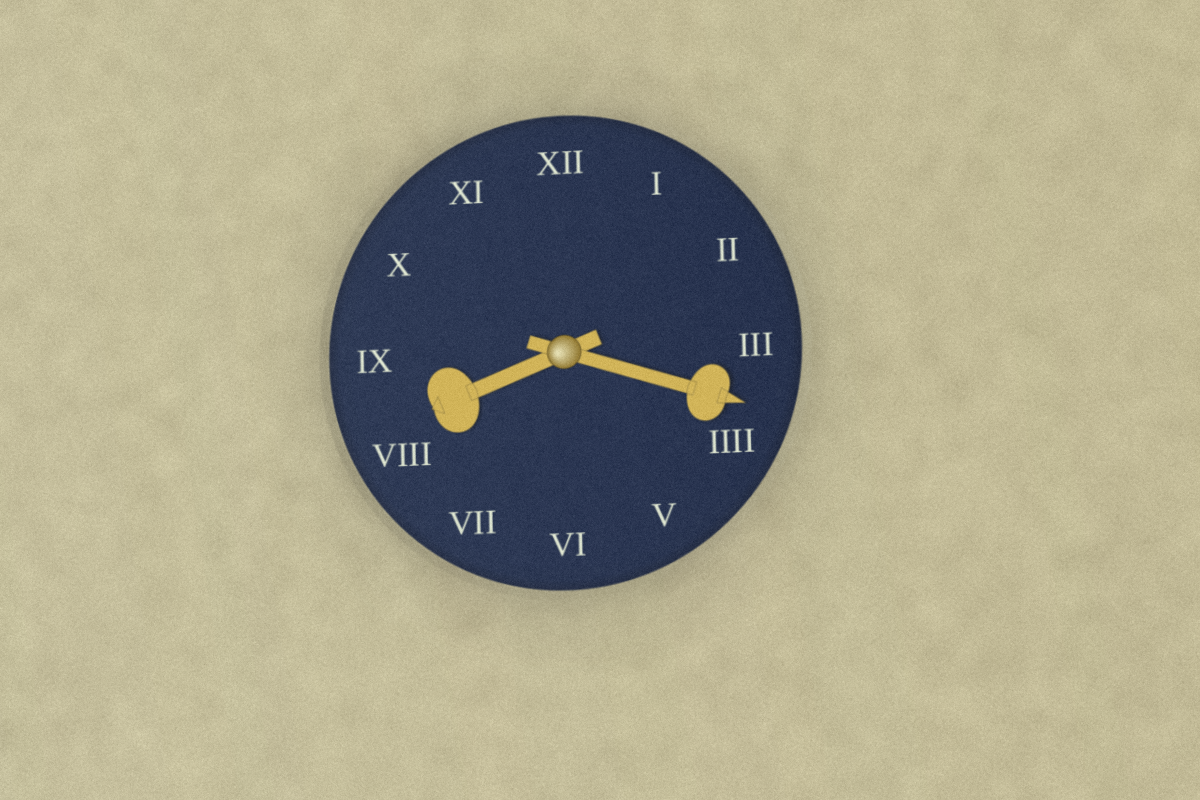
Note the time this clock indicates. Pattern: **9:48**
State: **8:18**
